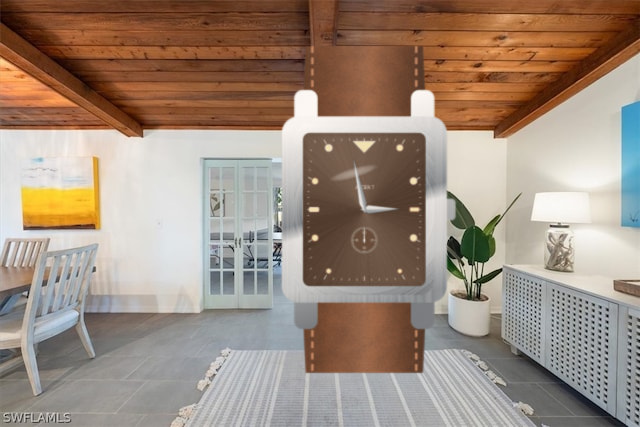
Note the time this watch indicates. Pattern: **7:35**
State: **2:58**
